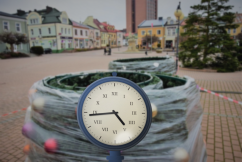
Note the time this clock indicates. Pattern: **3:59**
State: **4:44**
